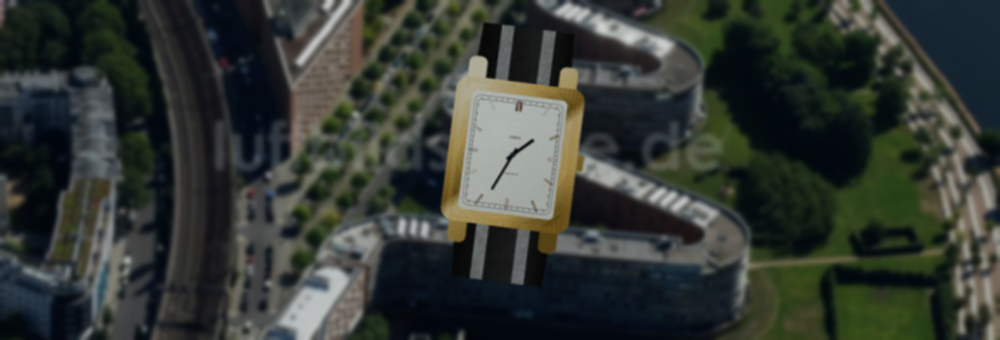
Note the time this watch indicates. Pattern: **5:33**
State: **1:34**
